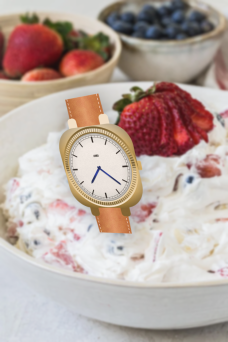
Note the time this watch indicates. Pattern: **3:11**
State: **7:22**
